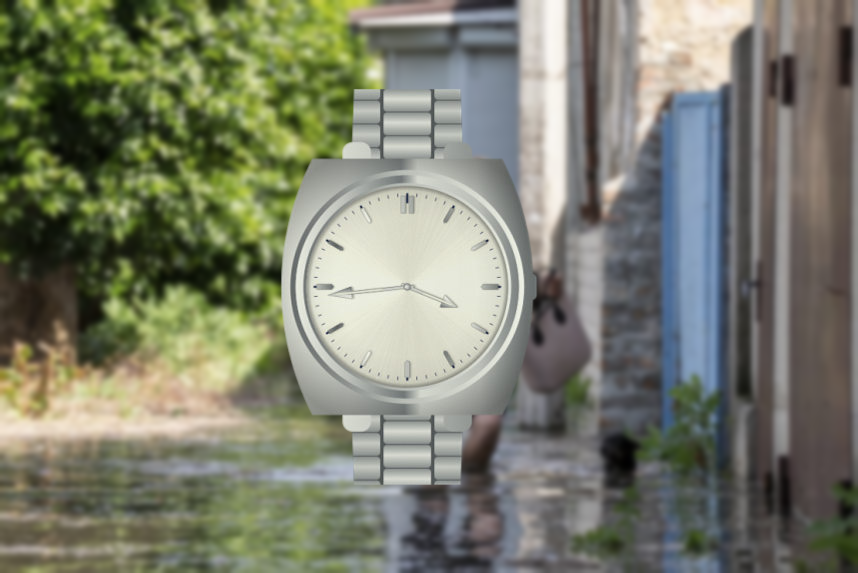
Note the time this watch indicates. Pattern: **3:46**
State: **3:44**
